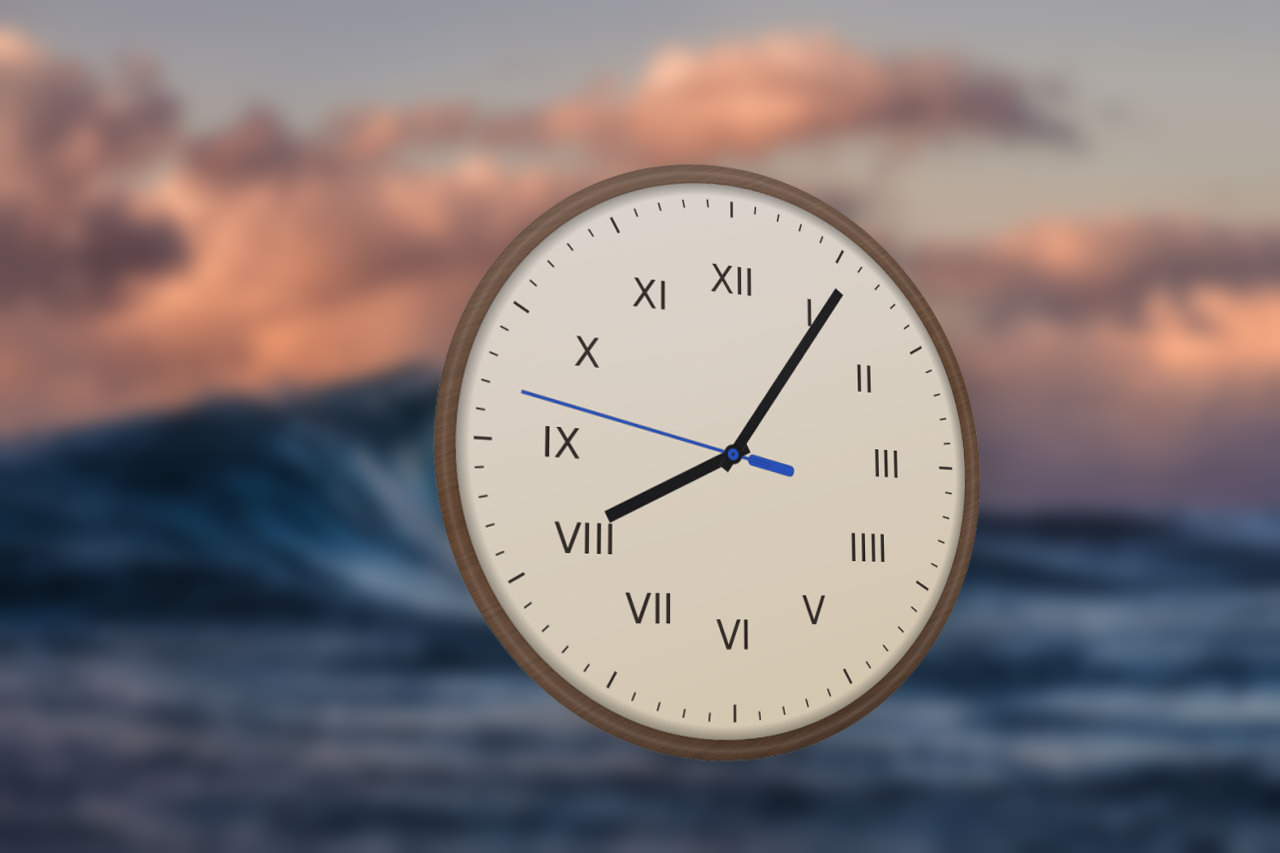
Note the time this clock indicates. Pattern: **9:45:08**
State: **8:05:47**
